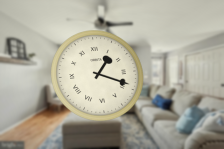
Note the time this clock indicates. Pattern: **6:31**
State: **1:19**
